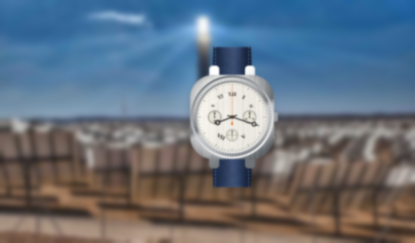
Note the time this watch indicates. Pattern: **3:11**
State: **8:18**
